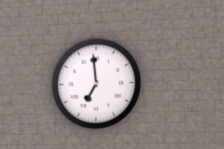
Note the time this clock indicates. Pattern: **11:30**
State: **6:59**
